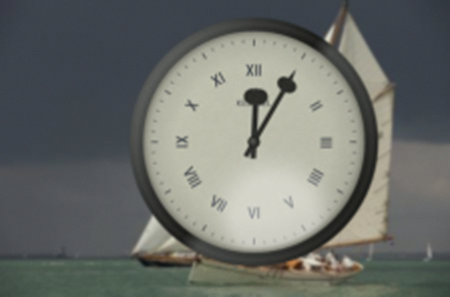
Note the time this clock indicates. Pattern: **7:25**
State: **12:05**
